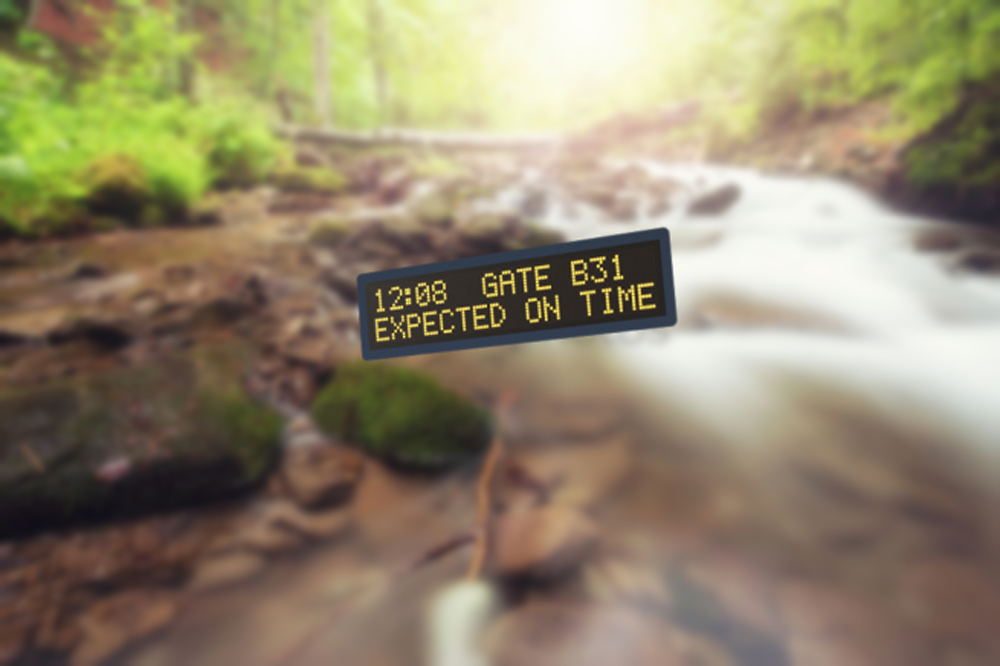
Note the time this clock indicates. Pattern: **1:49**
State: **12:08**
